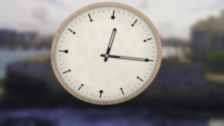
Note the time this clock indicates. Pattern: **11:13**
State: **12:15**
